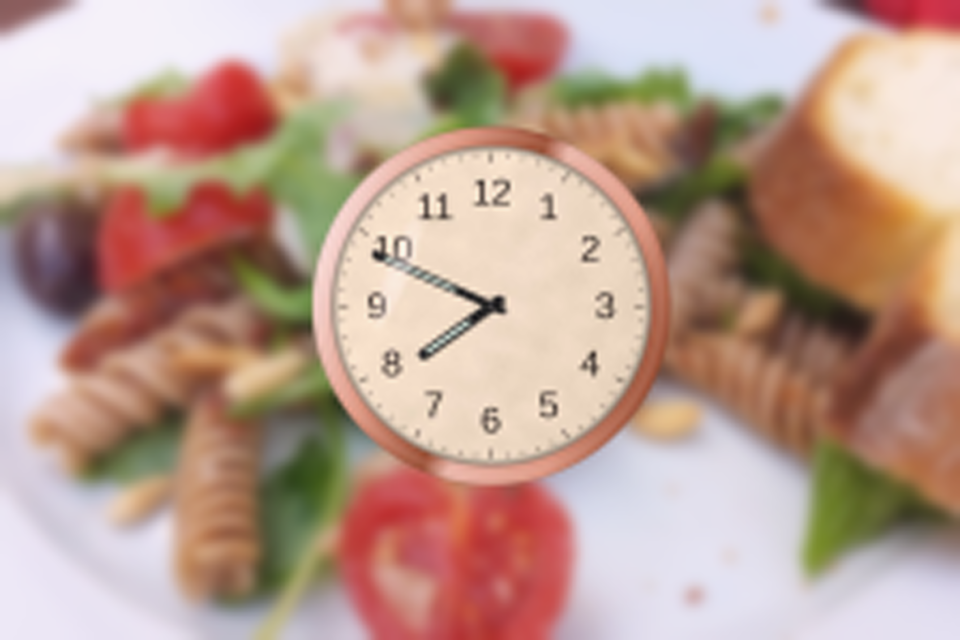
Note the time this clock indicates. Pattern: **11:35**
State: **7:49**
